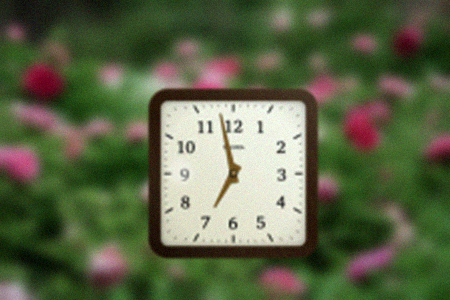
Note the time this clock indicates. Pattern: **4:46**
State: **6:58**
